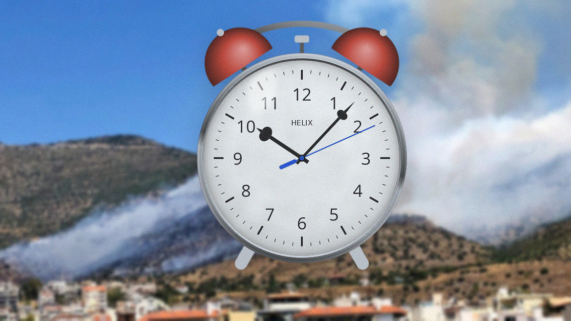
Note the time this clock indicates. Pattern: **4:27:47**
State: **10:07:11**
